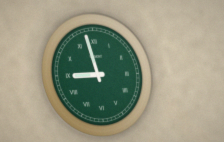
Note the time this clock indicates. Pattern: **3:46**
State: **8:58**
